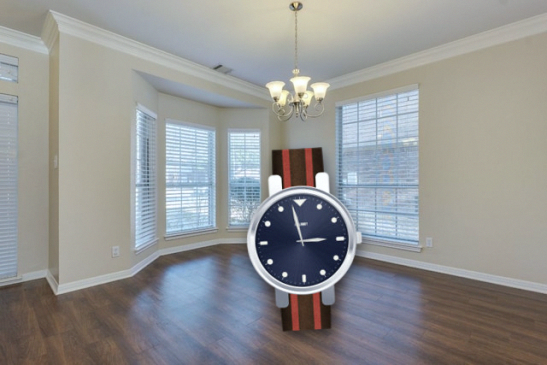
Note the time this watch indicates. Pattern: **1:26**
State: **2:58**
